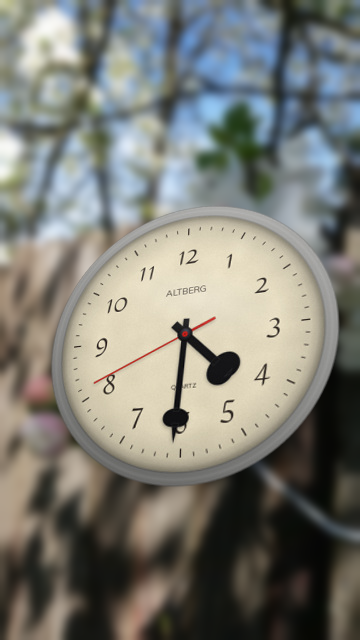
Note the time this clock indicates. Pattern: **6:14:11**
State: **4:30:41**
